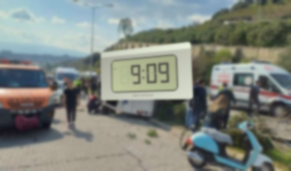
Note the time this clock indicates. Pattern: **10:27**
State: **9:09**
